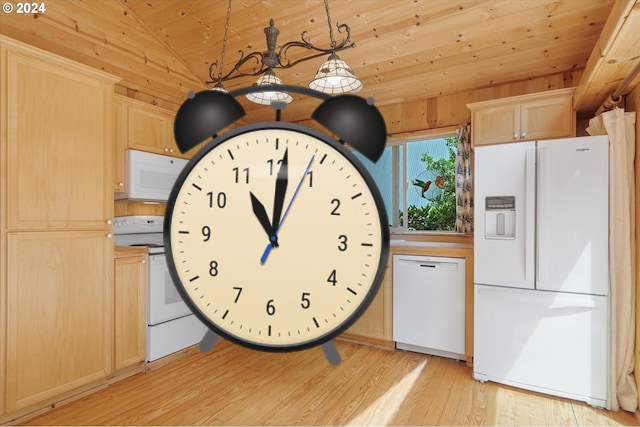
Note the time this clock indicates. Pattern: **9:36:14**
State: **11:01:04**
